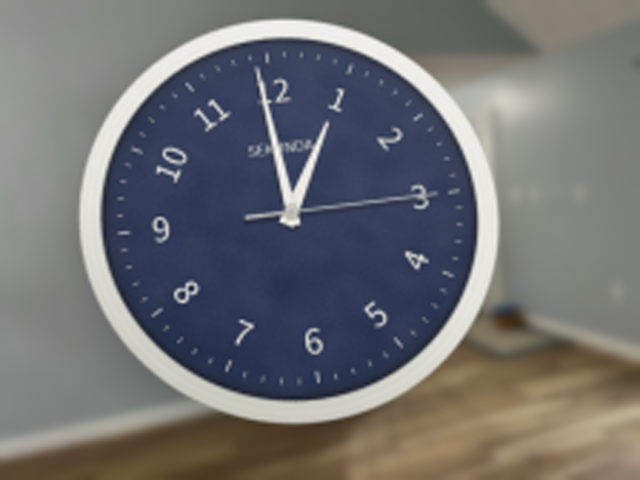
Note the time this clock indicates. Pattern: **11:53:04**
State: **12:59:15**
